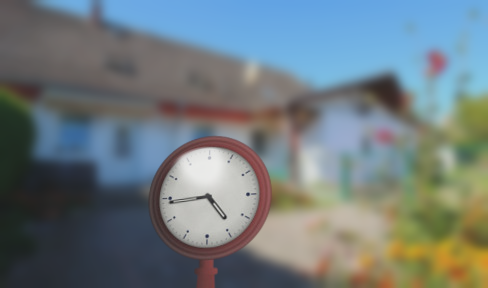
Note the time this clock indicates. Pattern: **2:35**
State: **4:44**
